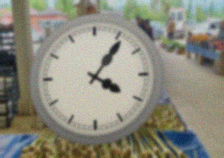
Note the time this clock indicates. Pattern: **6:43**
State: **4:06**
